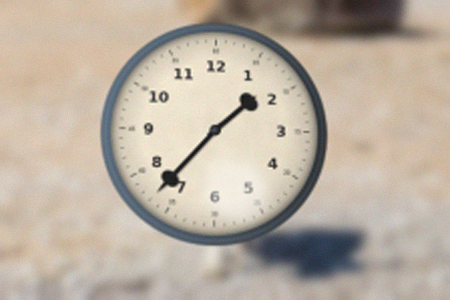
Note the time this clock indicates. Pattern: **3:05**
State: **1:37**
